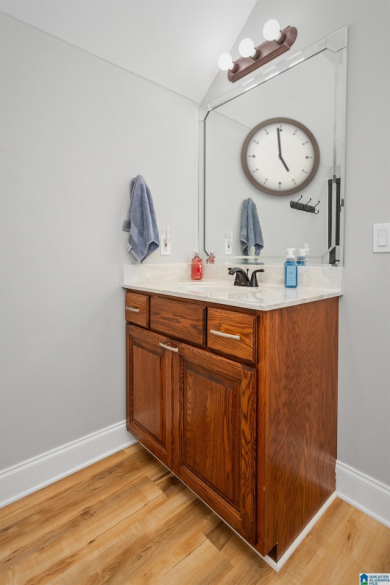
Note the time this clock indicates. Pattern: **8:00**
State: **4:59**
